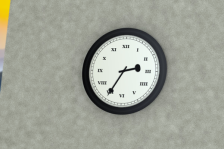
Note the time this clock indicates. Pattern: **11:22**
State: **2:35**
